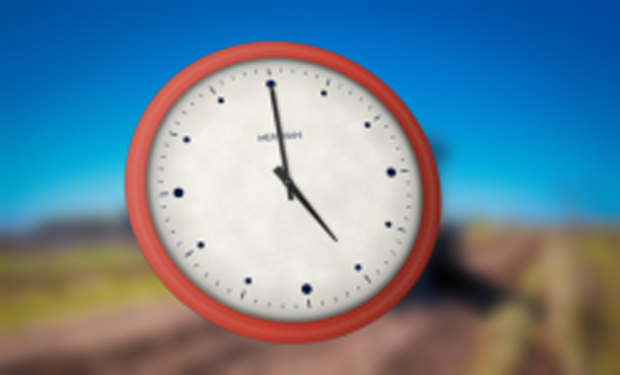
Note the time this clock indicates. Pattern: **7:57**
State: **5:00**
